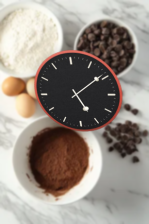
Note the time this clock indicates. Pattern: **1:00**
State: **5:09**
